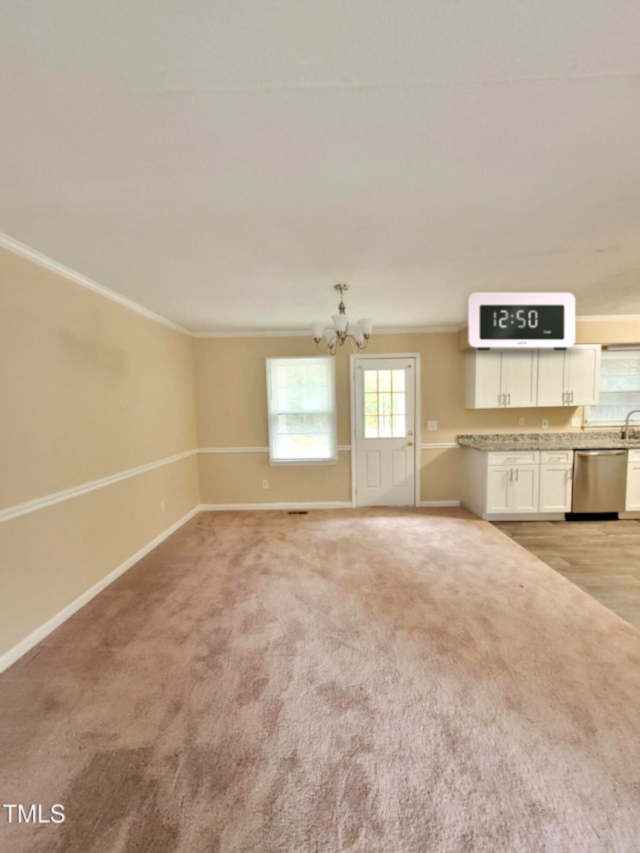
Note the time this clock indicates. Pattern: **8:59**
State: **12:50**
